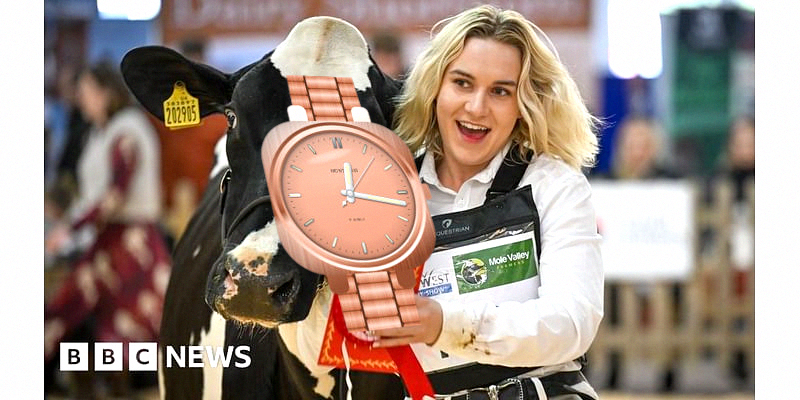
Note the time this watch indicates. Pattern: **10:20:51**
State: **12:17:07**
